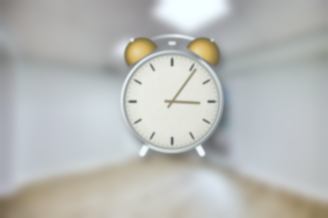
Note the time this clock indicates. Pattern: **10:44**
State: **3:06**
